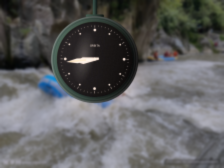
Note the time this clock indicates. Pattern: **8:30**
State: **8:44**
